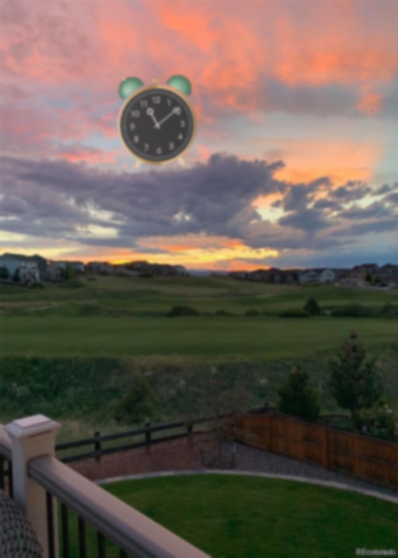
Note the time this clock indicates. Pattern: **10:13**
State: **11:09**
